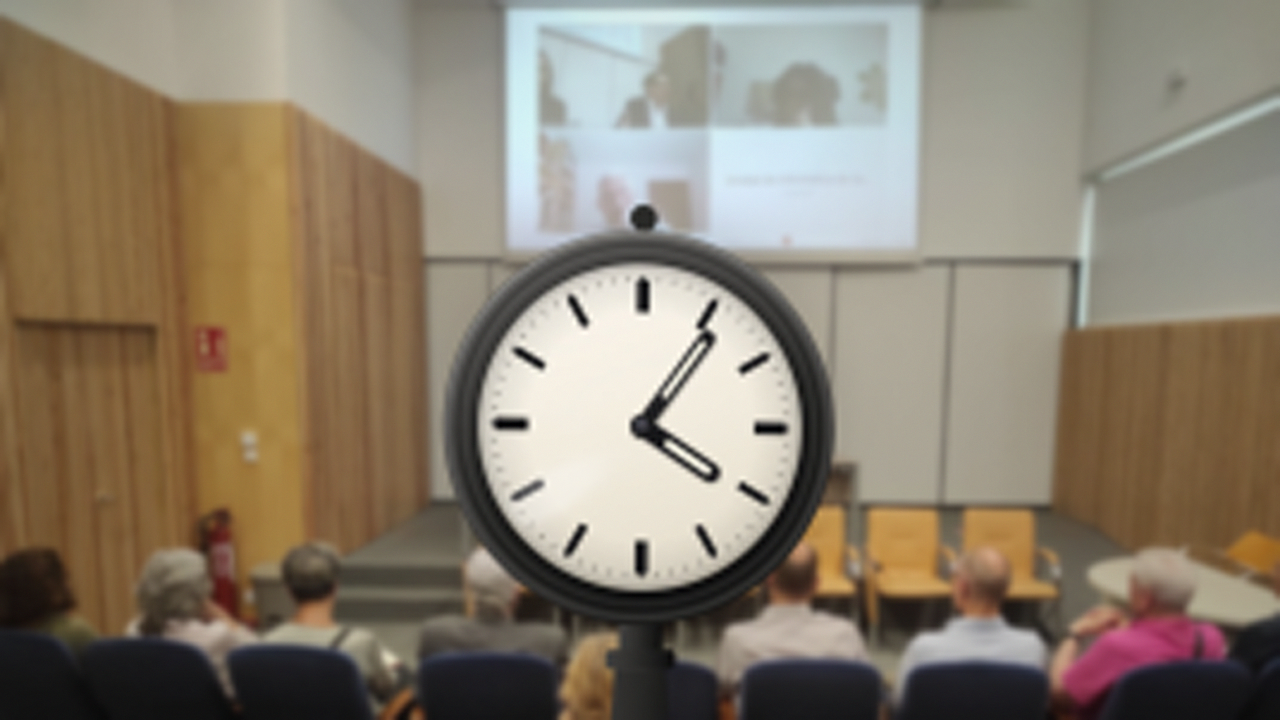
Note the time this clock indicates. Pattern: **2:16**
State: **4:06**
